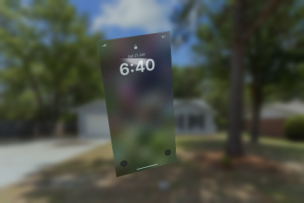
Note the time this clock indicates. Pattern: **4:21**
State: **6:40**
